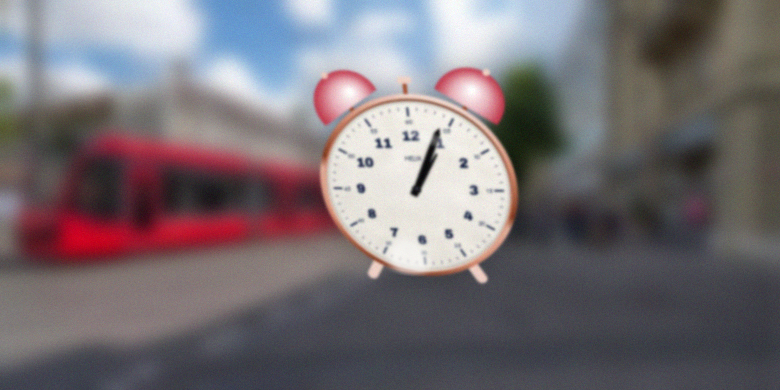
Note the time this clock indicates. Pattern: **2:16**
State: **1:04**
